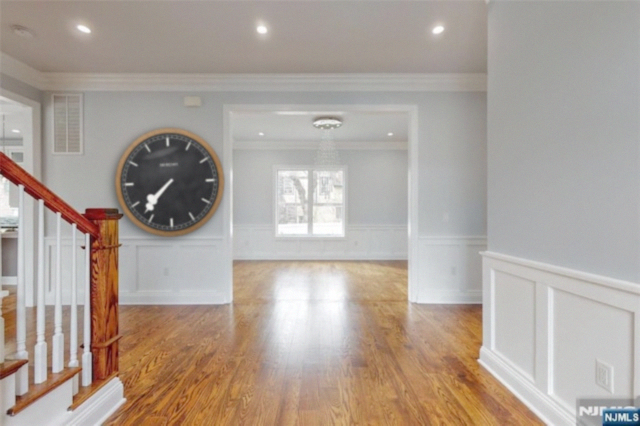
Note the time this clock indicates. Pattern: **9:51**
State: **7:37**
